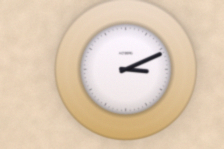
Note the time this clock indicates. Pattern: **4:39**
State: **3:11**
